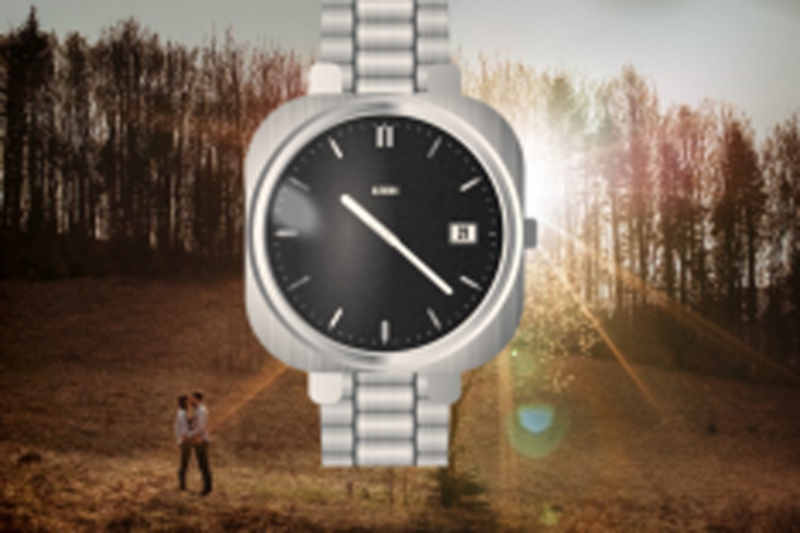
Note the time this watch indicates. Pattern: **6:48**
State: **10:22**
